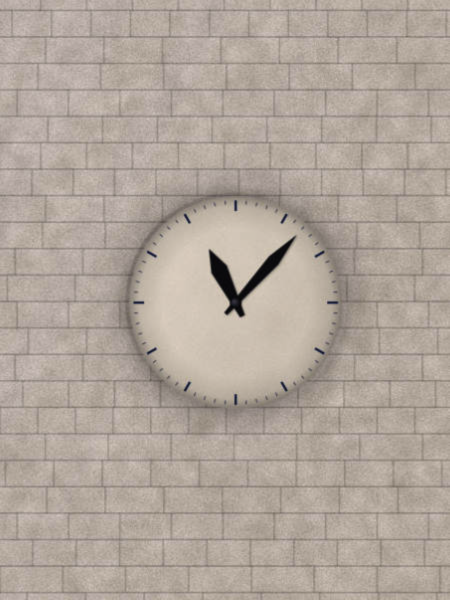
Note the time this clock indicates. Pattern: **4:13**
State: **11:07**
